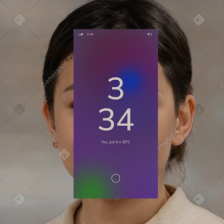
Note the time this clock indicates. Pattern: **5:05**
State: **3:34**
